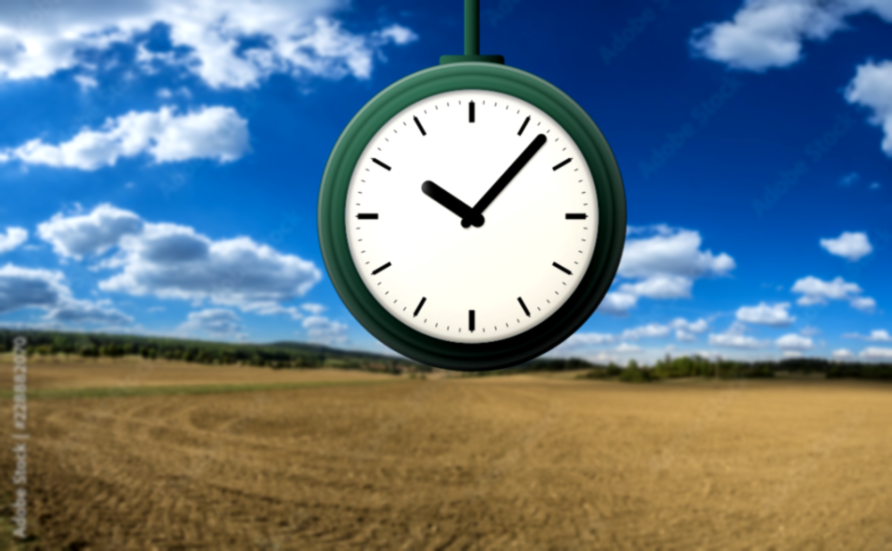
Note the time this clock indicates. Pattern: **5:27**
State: **10:07**
